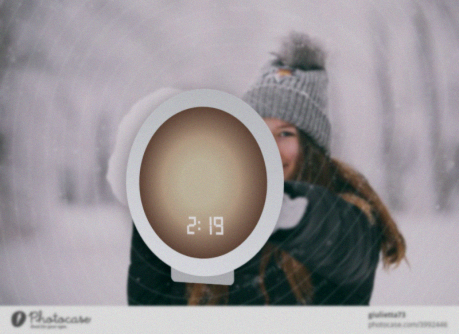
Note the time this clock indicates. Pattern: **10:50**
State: **2:19**
